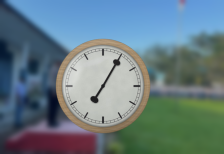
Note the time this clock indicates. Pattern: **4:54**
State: **7:05**
